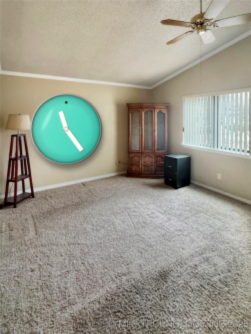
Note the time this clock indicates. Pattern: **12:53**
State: **11:24**
